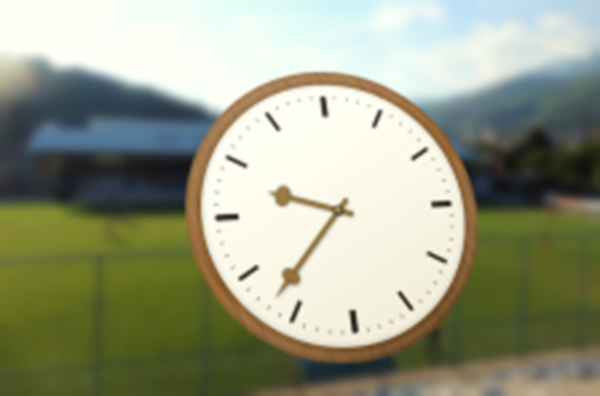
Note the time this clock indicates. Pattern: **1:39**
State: **9:37**
